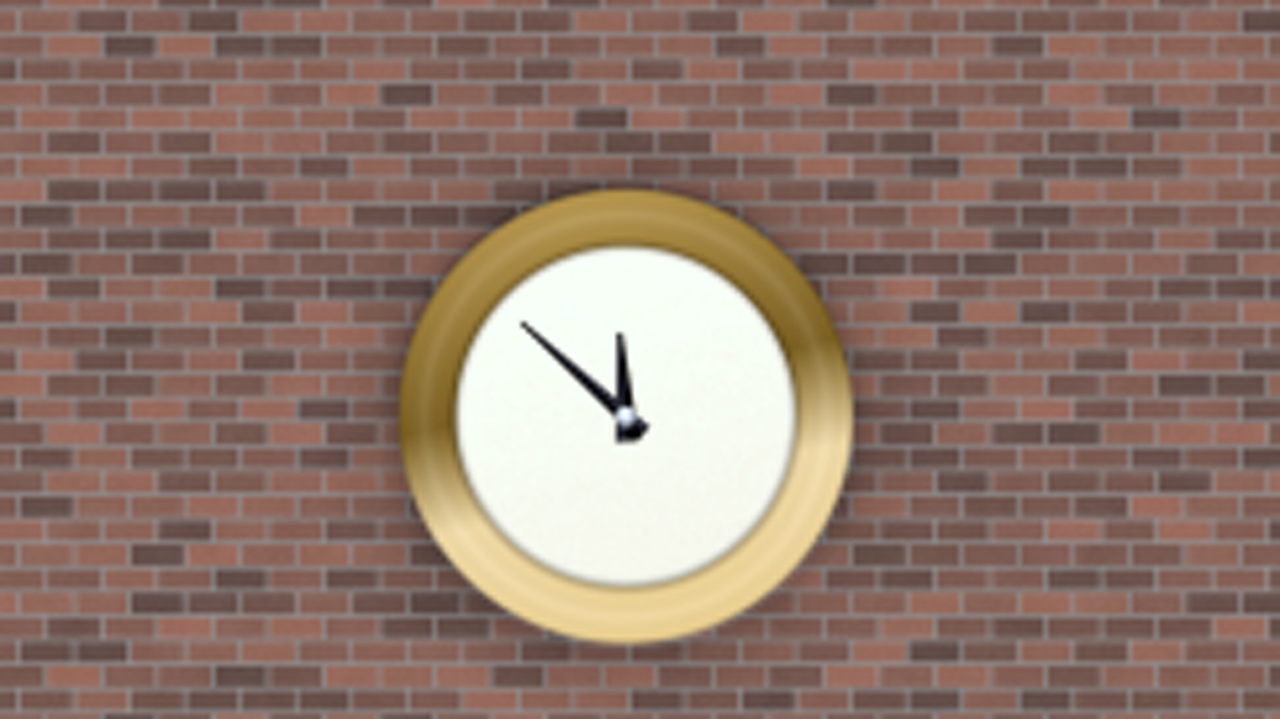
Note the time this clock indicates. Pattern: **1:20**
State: **11:52**
